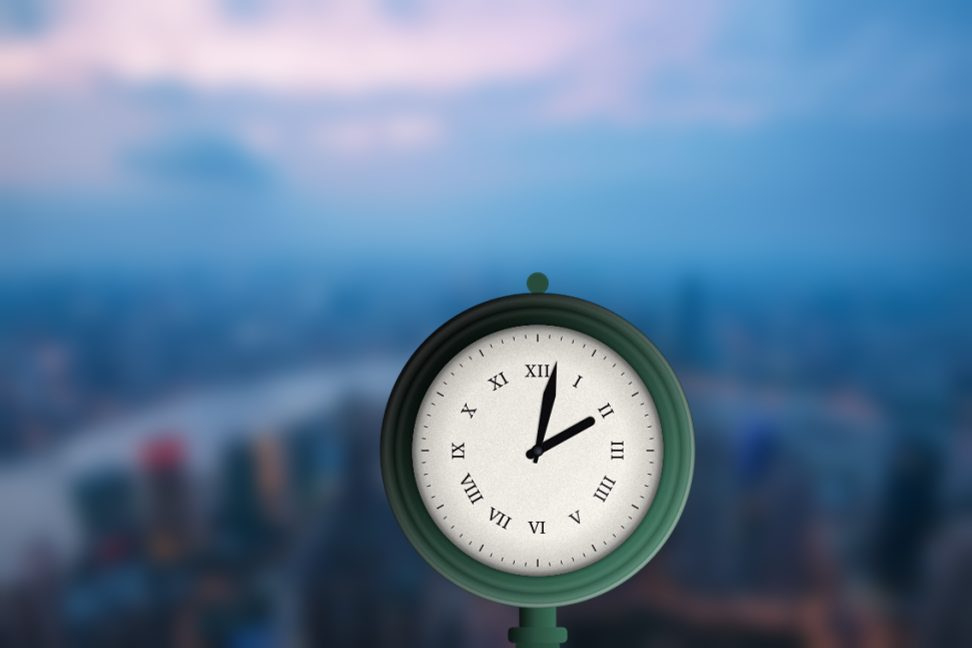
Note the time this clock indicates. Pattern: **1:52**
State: **2:02**
